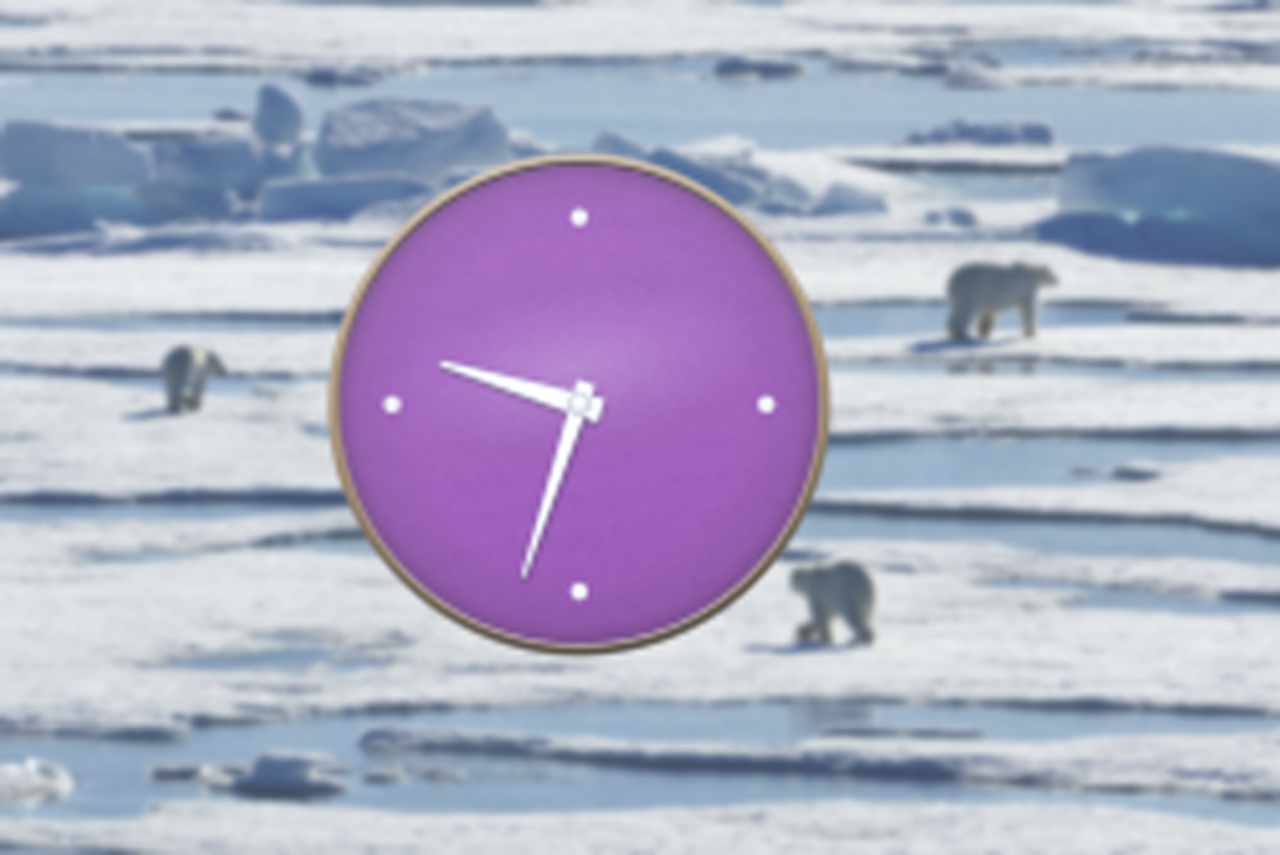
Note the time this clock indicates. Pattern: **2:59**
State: **9:33**
